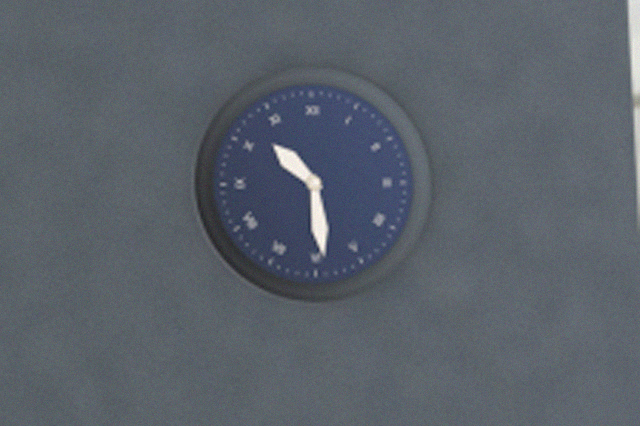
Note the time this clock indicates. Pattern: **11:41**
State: **10:29**
